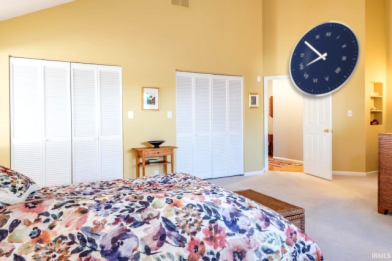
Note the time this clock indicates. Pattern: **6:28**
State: **7:50**
